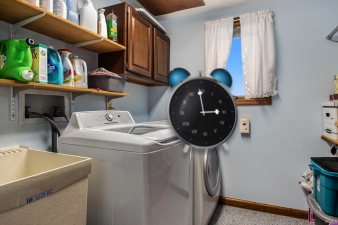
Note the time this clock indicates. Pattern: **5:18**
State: **2:59**
